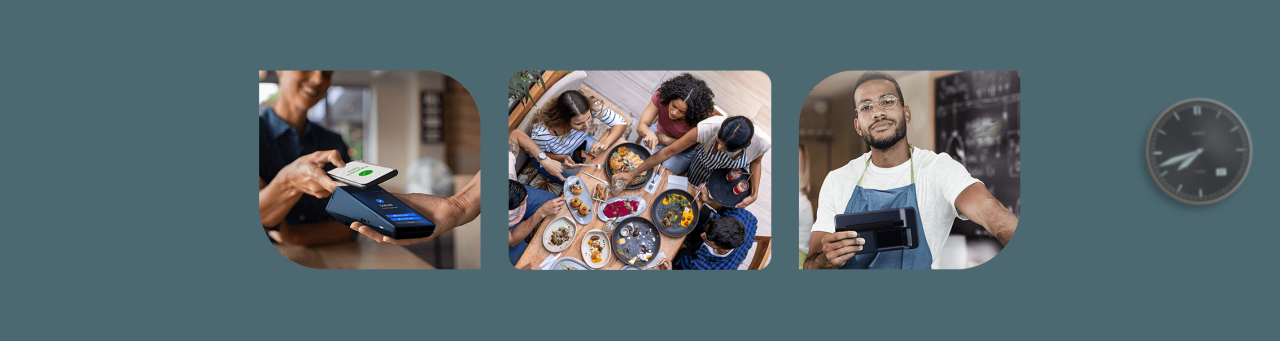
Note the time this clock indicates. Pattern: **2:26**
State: **7:42**
